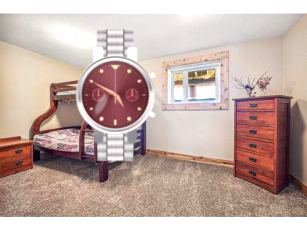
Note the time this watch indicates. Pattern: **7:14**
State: **4:50**
